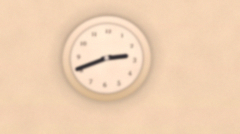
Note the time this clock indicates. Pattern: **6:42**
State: **2:41**
